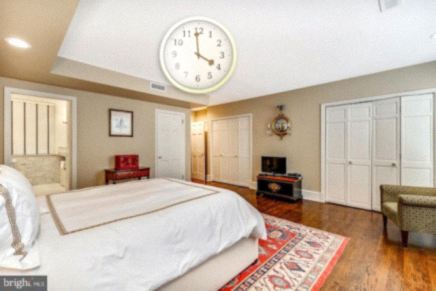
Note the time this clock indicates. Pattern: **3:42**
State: **3:59**
